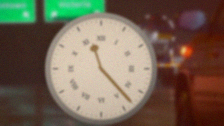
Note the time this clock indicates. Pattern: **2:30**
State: **11:23**
